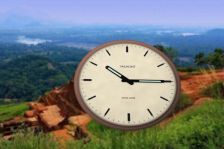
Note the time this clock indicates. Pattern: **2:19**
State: **10:15**
